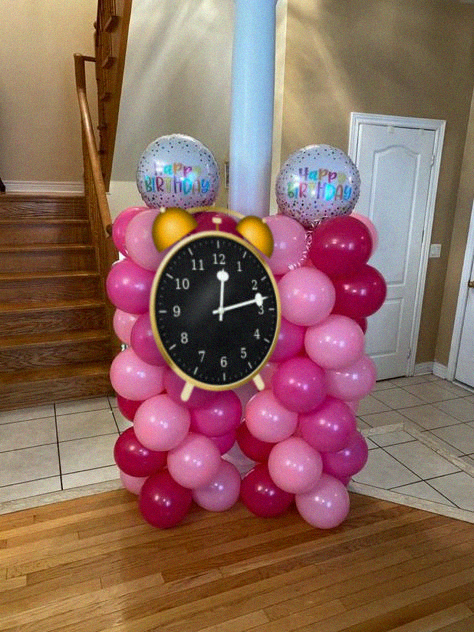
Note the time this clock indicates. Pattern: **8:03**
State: **12:13**
